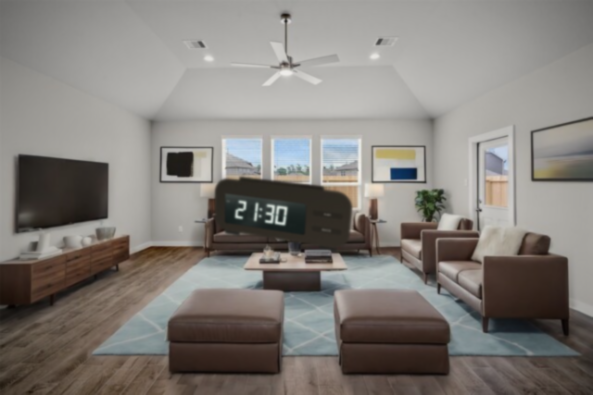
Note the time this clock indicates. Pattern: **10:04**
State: **21:30**
